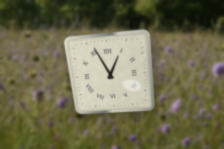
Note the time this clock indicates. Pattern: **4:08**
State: **12:56**
